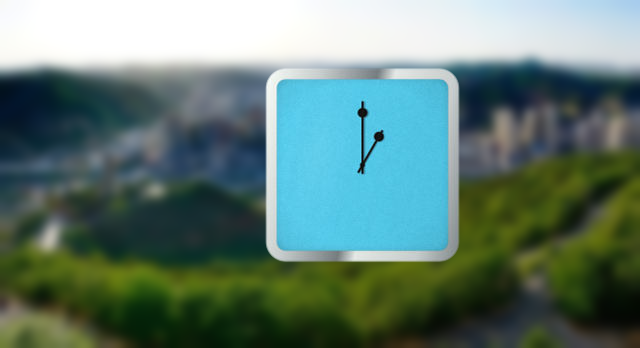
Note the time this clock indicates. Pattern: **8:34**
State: **1:00**
